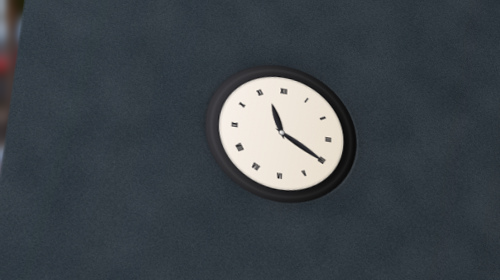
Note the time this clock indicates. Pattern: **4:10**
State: **11:20**
